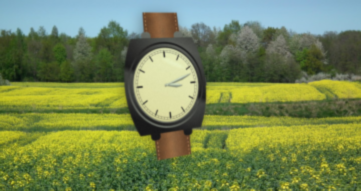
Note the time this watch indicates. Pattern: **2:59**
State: **3:12**
